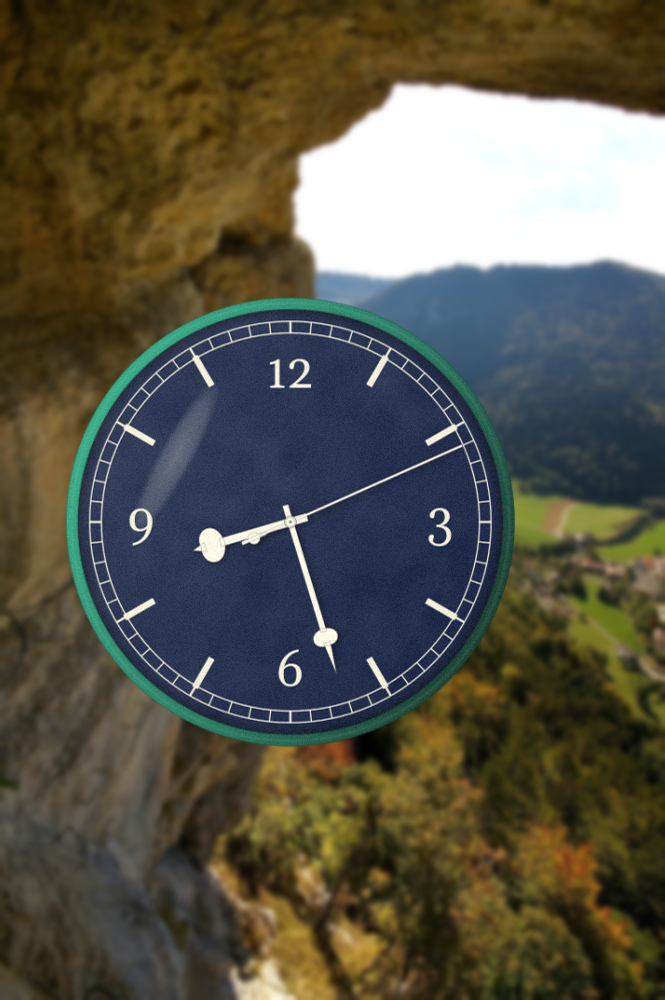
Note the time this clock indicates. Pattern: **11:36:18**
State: **8:27:11**
